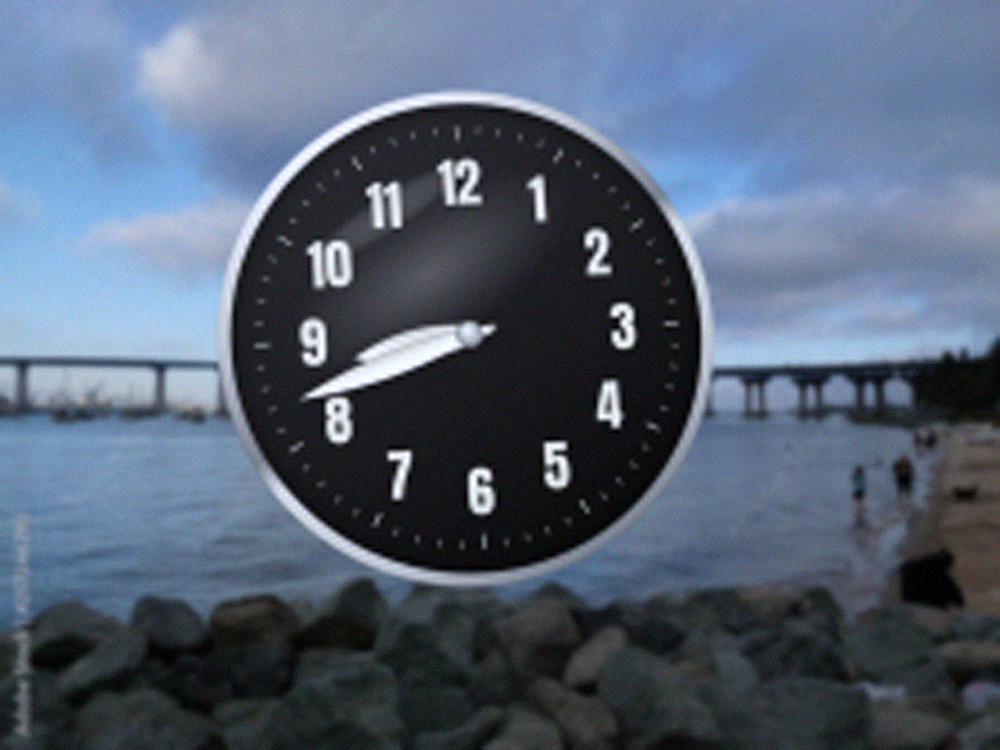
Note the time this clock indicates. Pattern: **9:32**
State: **8:42**
